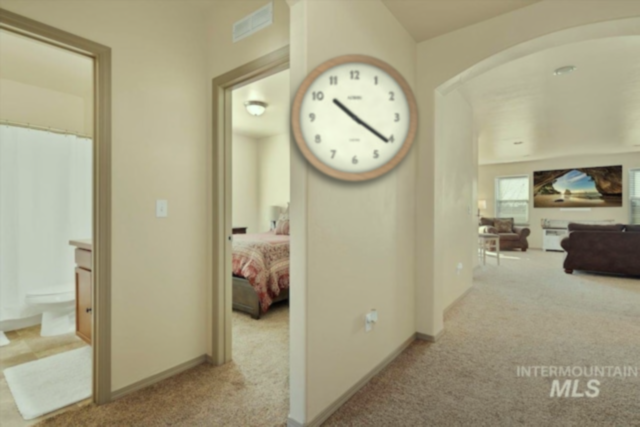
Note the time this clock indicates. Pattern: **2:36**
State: **10:21**
